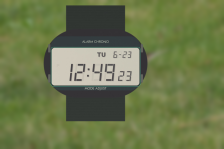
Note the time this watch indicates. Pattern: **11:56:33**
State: **12:49:23**
